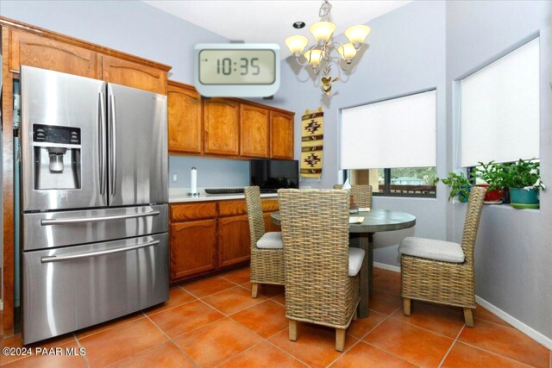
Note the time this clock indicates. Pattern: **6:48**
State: **10:35**
